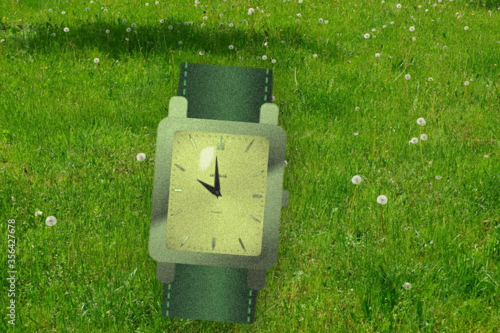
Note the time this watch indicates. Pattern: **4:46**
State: **9:59**
